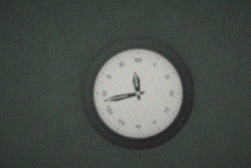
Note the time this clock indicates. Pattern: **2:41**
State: **11:43**
